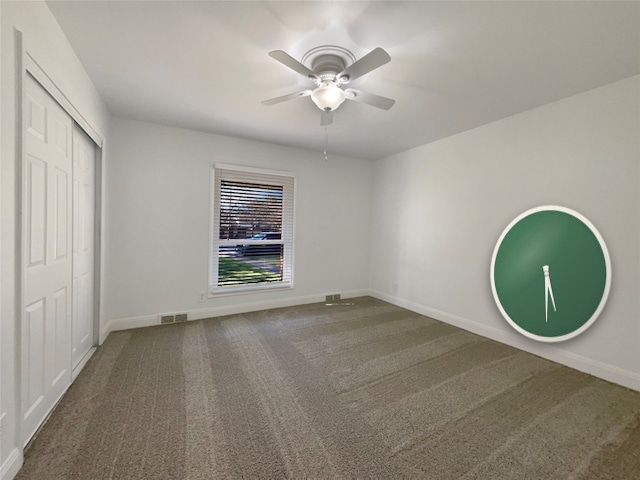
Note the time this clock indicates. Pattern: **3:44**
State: **5:30**
